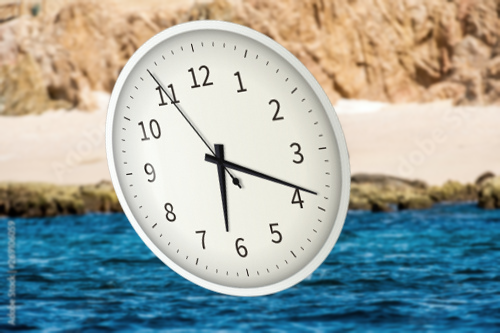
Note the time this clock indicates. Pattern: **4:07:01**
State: **6:18:55**
